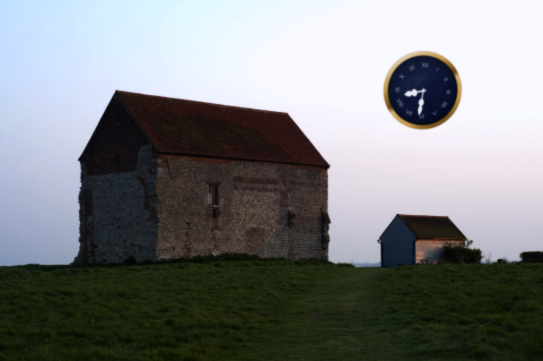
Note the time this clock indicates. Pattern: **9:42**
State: **8:31**
